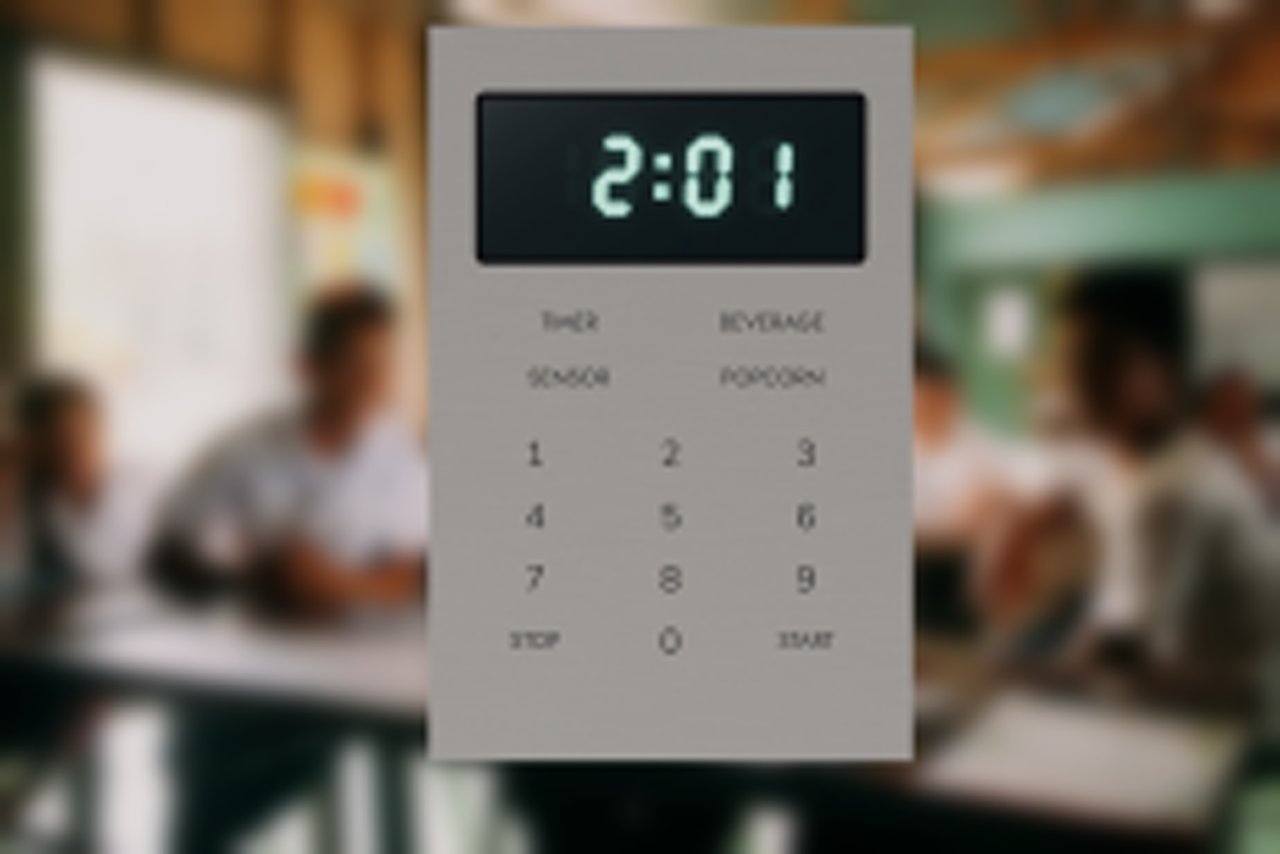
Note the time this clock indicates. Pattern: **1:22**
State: **2:01**
